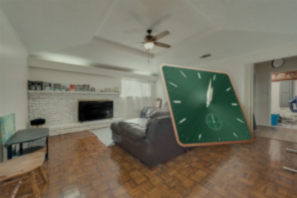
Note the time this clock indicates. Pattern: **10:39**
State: **1:04**
